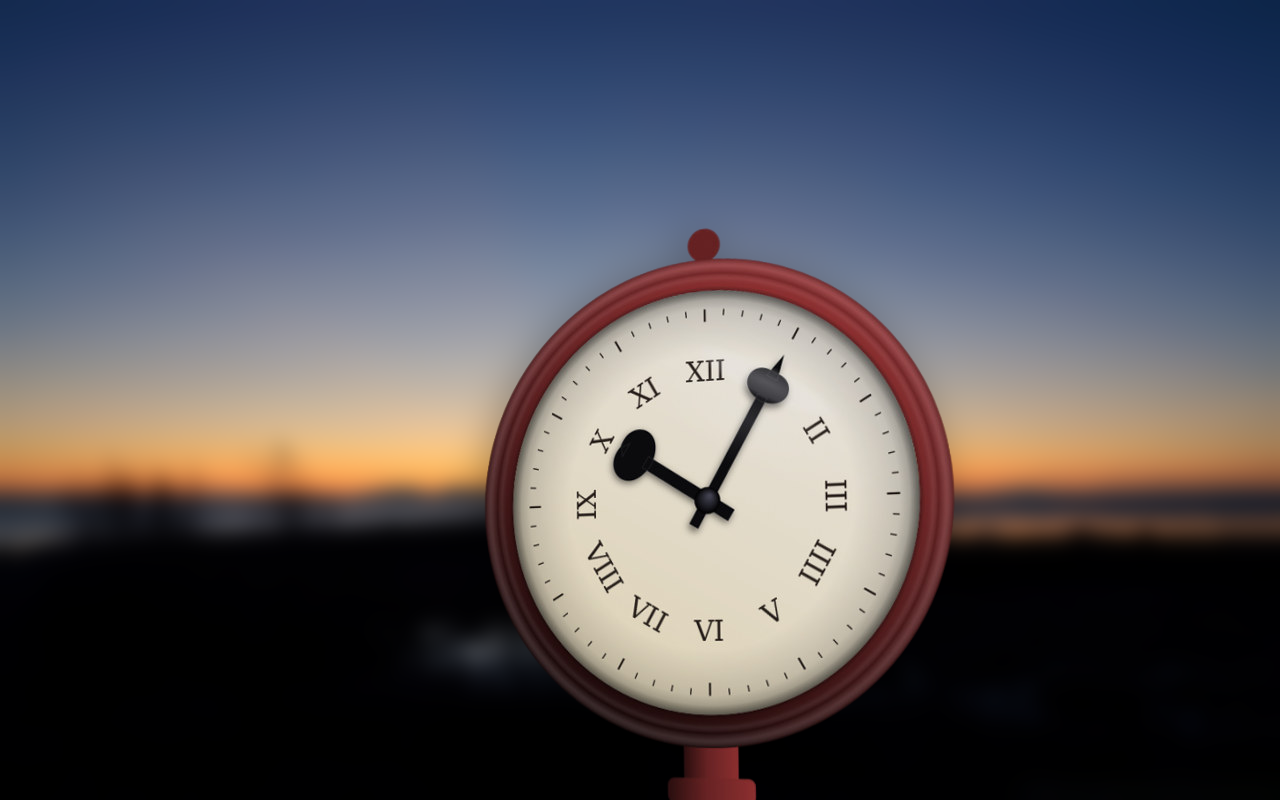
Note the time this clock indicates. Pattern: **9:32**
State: **10:05**
